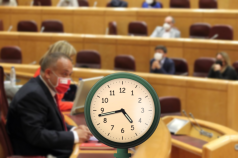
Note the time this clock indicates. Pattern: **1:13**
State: **4:43**
